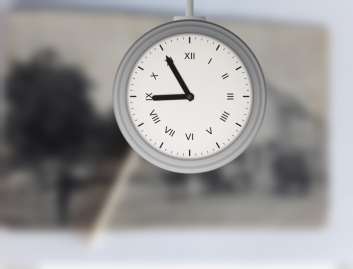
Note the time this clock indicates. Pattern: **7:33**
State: **8:55**
